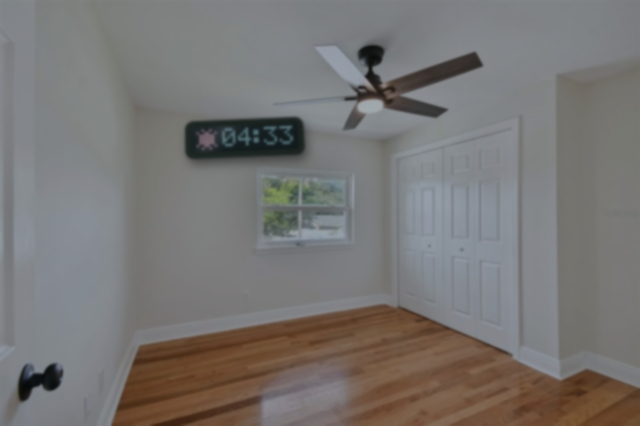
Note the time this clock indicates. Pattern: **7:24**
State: **4:33**
